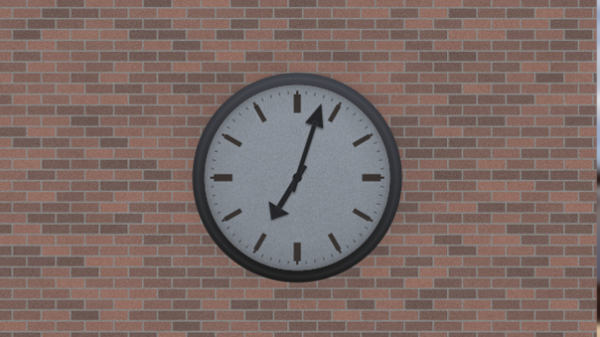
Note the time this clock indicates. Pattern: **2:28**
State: **7:03**
